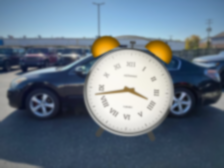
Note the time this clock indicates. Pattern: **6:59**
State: **3:43**
